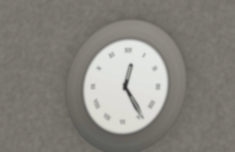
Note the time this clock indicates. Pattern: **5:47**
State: **12:24**
